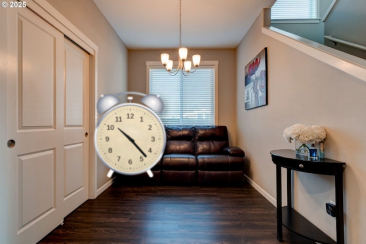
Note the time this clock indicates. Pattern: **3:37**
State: **10:23**
